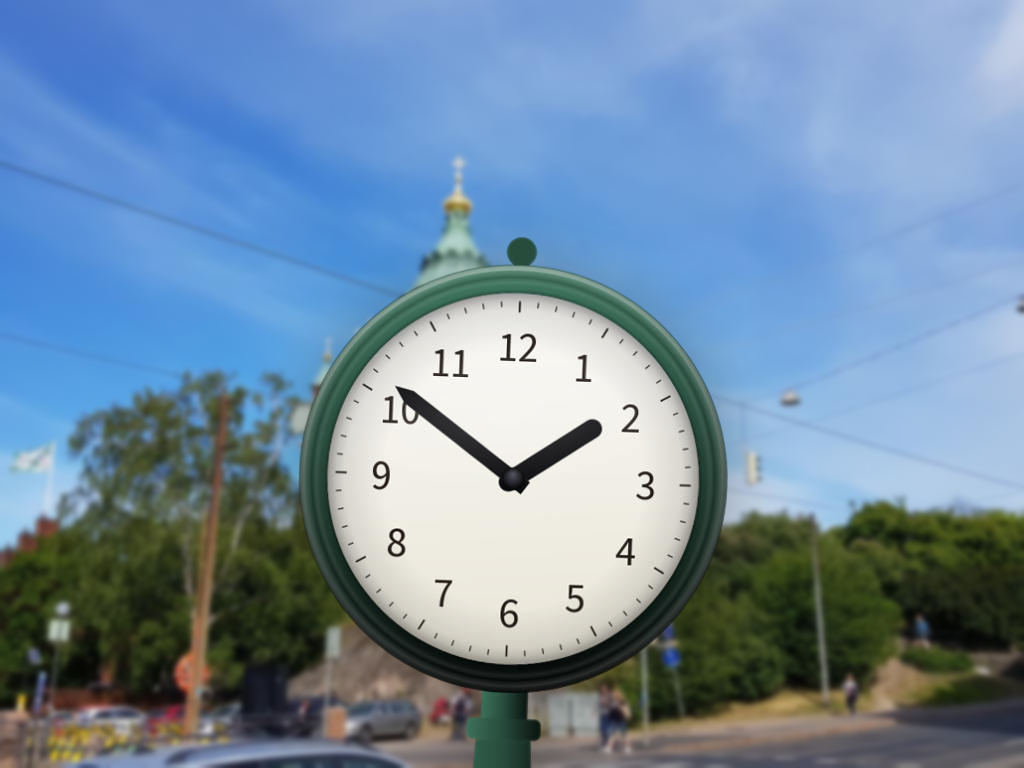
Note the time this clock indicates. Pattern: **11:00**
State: **1:51**
